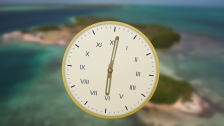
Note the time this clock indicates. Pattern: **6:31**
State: **6:01**
